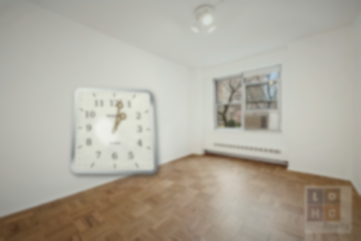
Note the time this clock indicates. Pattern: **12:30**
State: **1:02**
